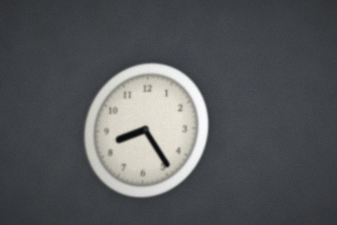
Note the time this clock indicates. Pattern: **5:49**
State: **8:24**
